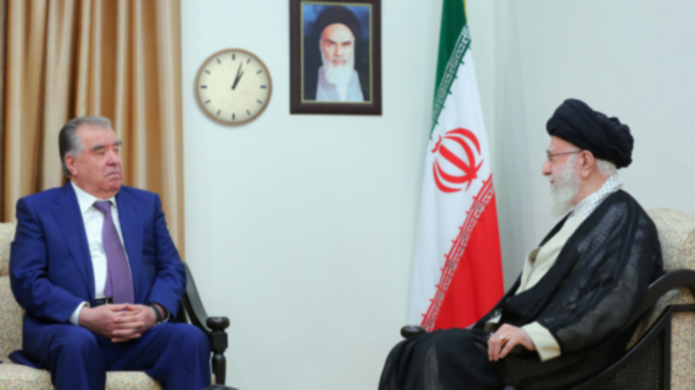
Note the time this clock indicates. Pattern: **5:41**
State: **1:03**
